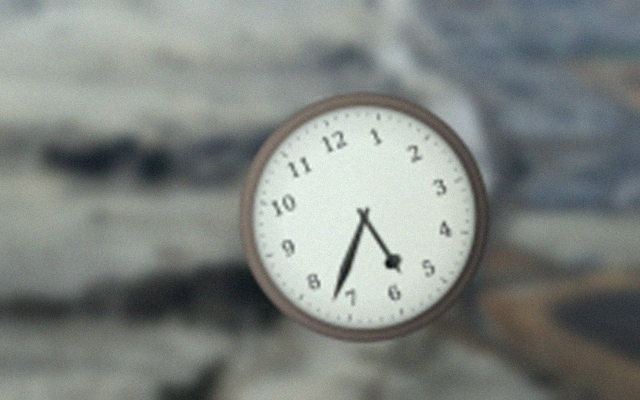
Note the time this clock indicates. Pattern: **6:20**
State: **5:37**
